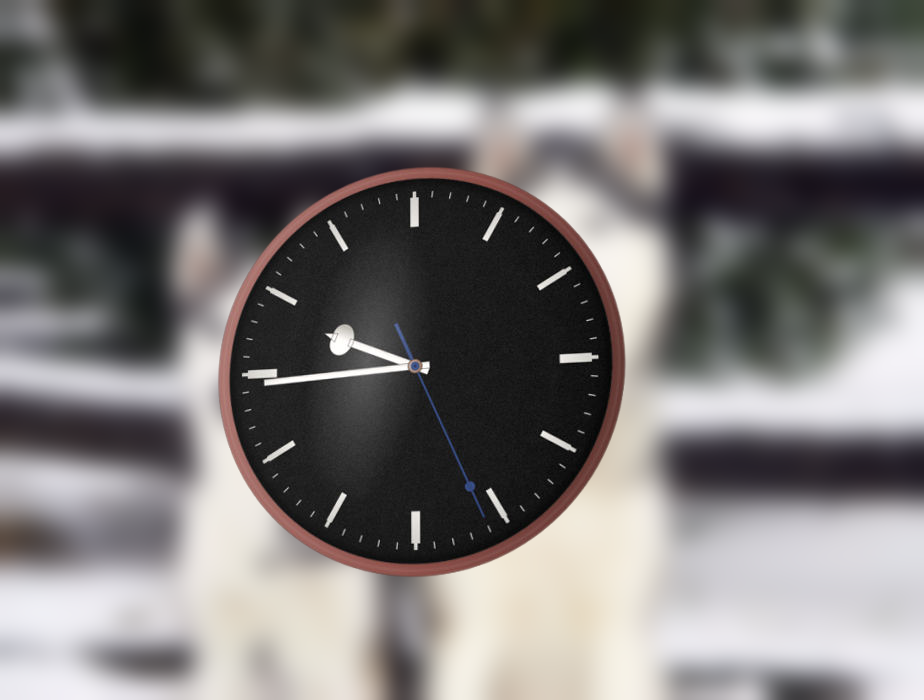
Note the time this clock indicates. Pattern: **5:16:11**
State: **9:44:26**
